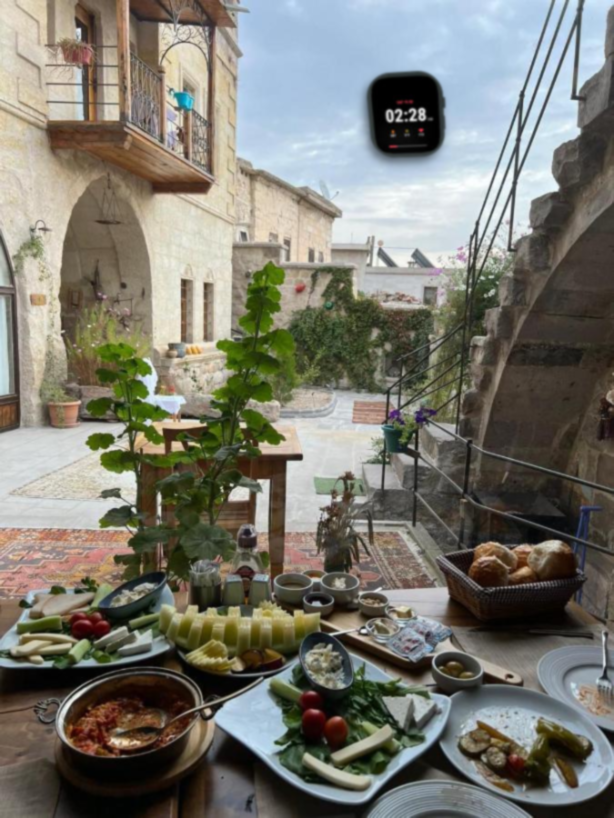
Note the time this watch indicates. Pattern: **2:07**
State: **2:28**
